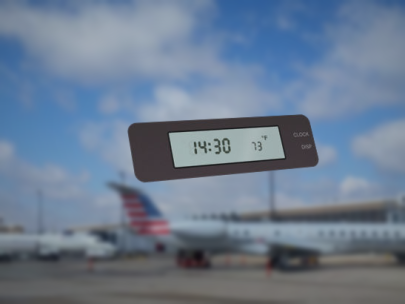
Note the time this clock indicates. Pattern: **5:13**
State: **14:30**
